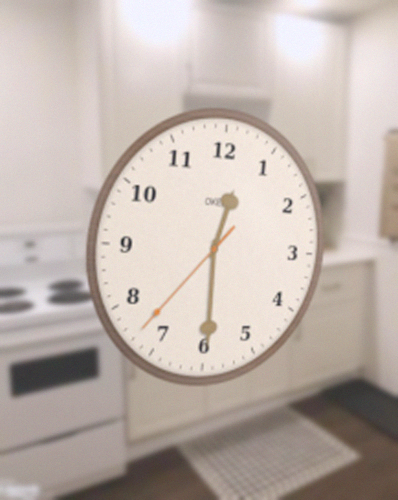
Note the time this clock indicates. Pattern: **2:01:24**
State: **12:29:37**
